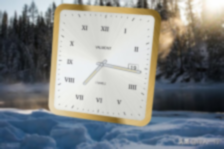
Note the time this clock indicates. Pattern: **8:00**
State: **7:16**
